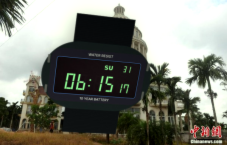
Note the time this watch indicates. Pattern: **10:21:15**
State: **6:15:17**
